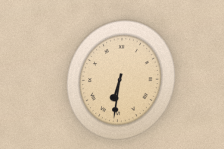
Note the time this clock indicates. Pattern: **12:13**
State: **6:31**
